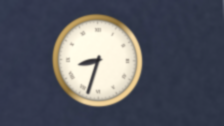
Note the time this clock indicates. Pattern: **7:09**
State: **8:33**
